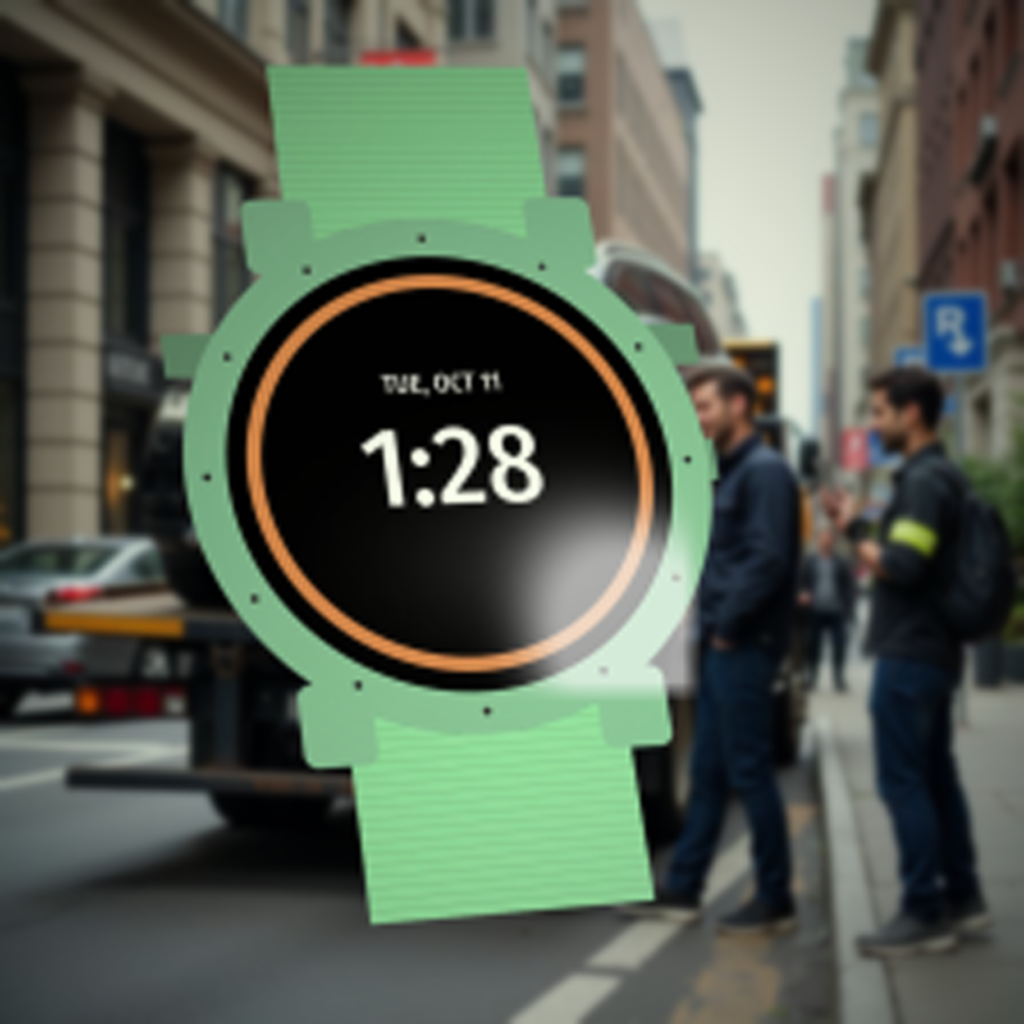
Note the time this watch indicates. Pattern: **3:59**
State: **1:28**
